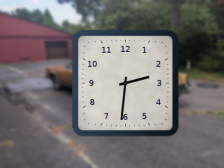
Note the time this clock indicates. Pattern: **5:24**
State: **2:31**
